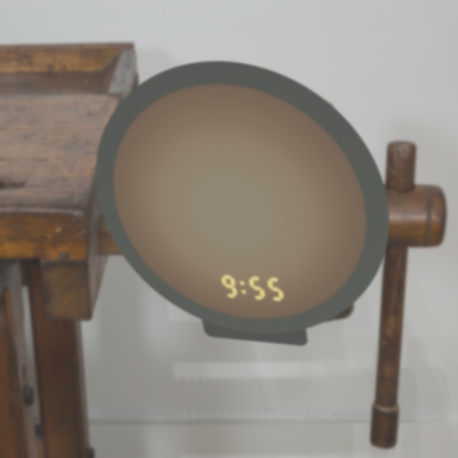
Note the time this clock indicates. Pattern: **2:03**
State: **9:55**
